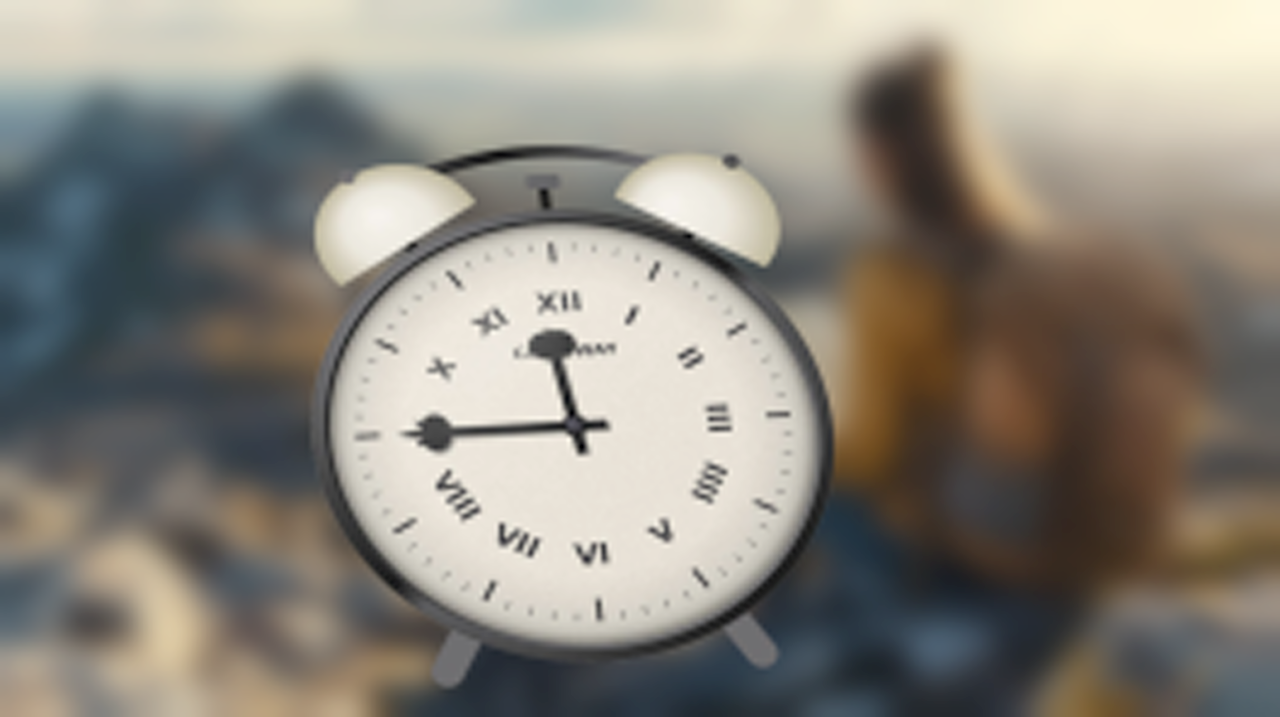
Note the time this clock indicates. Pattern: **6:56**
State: **11:45**
